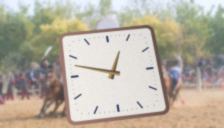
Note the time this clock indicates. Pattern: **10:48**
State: **12:48**
